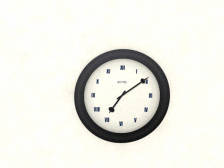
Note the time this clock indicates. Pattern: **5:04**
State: **7:09**
